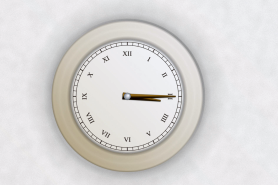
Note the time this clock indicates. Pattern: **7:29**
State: **3:15**
